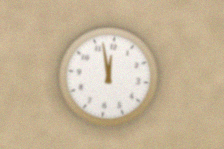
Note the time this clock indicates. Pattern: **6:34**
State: **11:57**
